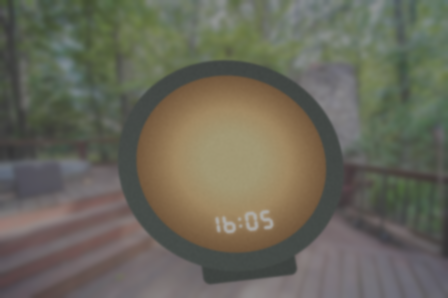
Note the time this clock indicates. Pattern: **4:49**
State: **16:05**
